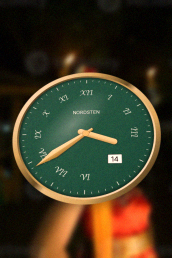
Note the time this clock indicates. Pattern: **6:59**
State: **3:39**
